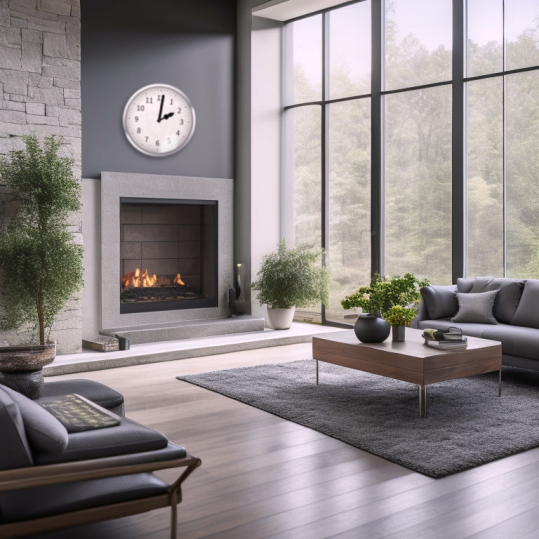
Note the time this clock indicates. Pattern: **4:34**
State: **2:01**
